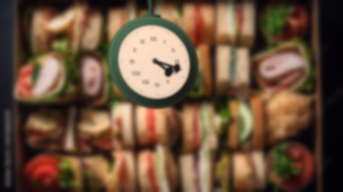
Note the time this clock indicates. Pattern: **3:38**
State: **4:18**
